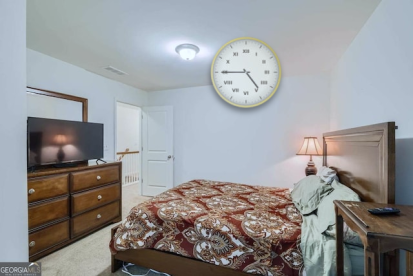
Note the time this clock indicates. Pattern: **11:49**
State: **4:45**
